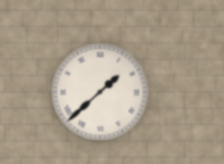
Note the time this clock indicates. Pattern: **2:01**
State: **1:38**
